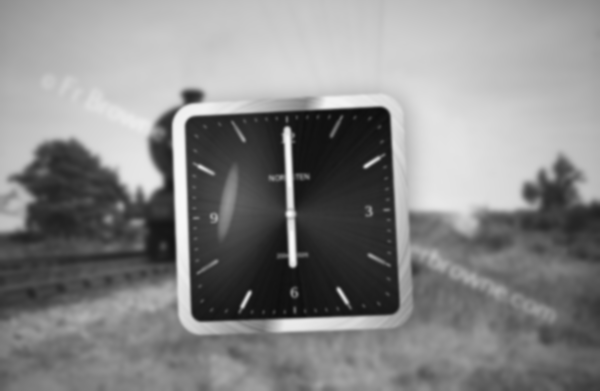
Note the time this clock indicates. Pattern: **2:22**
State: **6:00**
